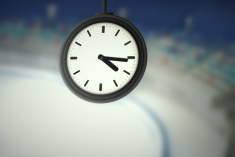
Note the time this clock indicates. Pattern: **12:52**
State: **4:16**
